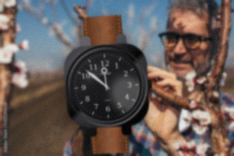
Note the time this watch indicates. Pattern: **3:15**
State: **11:52**
